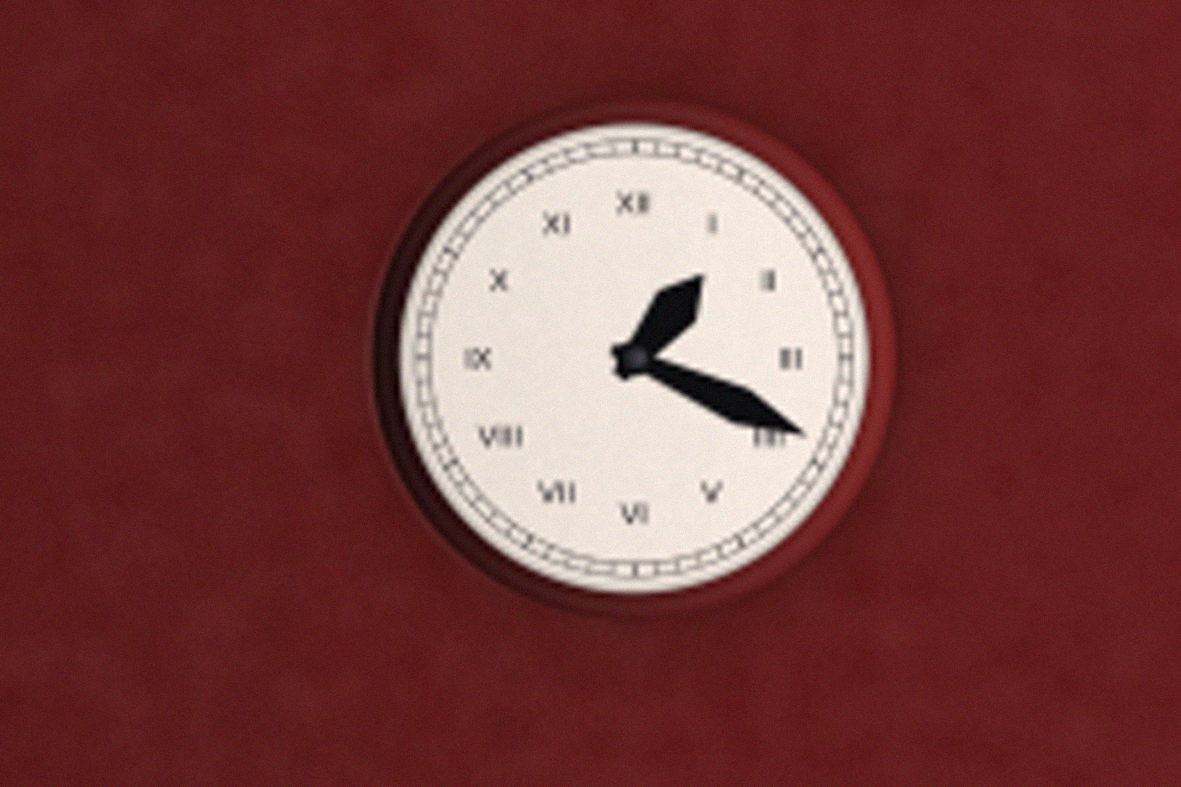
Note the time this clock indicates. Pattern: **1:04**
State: **1:19**
